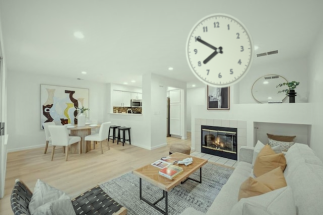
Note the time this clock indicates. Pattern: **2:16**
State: **7:50**
